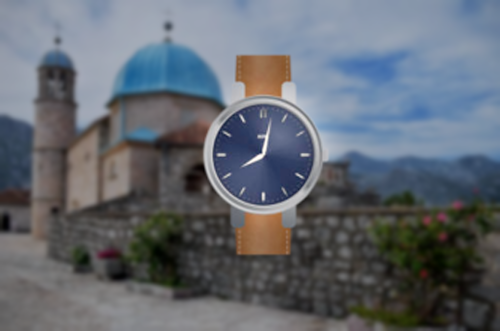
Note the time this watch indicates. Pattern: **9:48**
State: **8:02**
